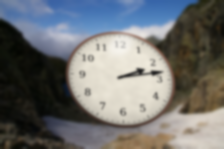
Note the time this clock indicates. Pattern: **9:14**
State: **2:13**
